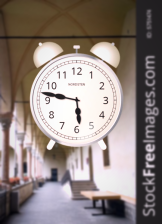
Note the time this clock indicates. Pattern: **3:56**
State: **5:47**
